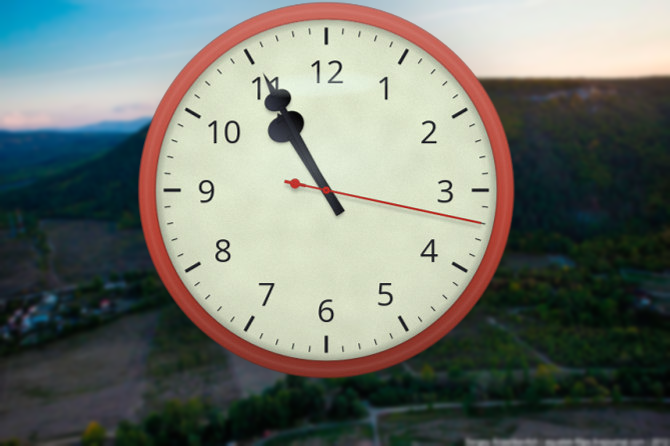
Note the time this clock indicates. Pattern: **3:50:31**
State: **10:55:17**
